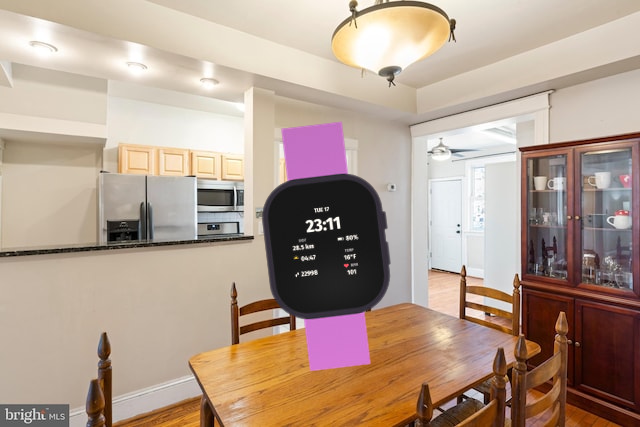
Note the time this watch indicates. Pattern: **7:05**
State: **23:11**
